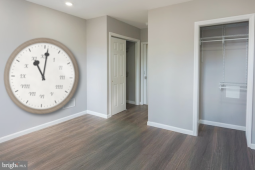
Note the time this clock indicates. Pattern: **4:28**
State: **11:01**
